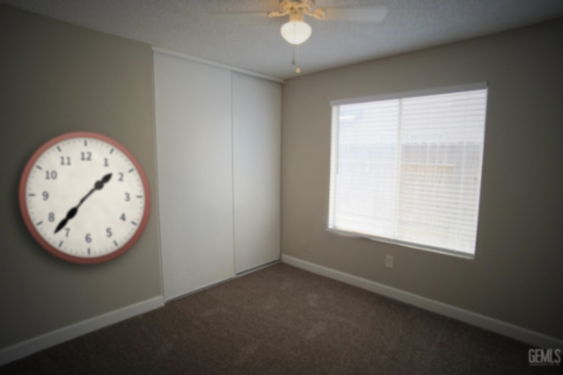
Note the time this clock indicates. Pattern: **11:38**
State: **1:37**
